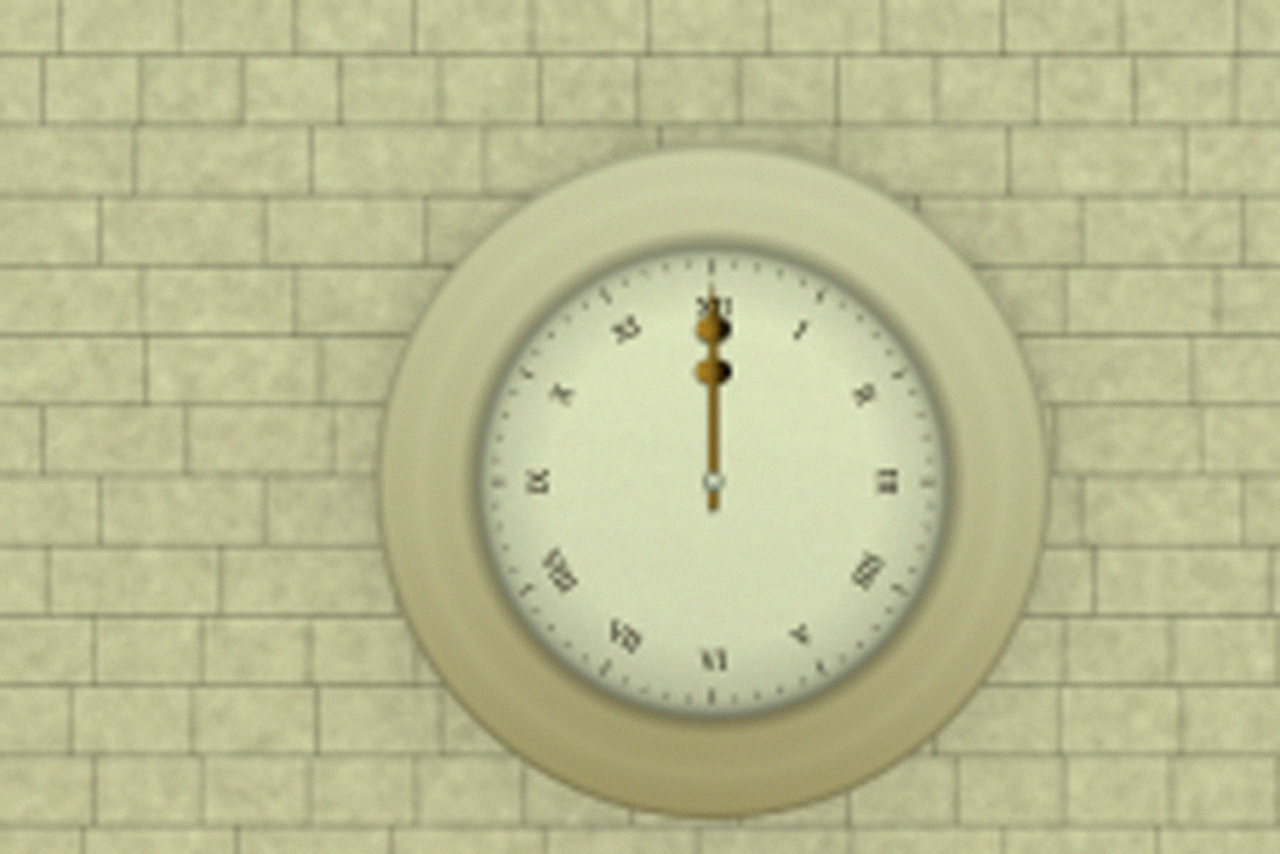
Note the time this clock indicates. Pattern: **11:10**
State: **12:00**
